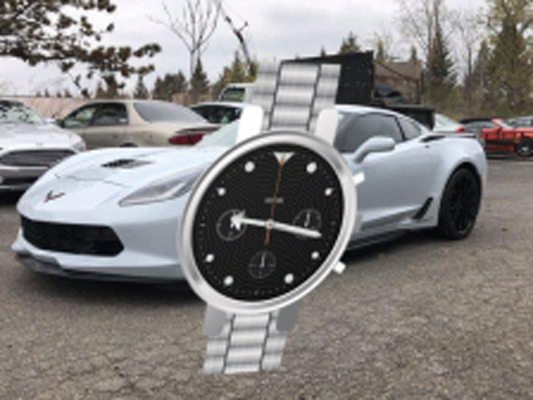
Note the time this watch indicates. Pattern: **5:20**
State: **9:17**
